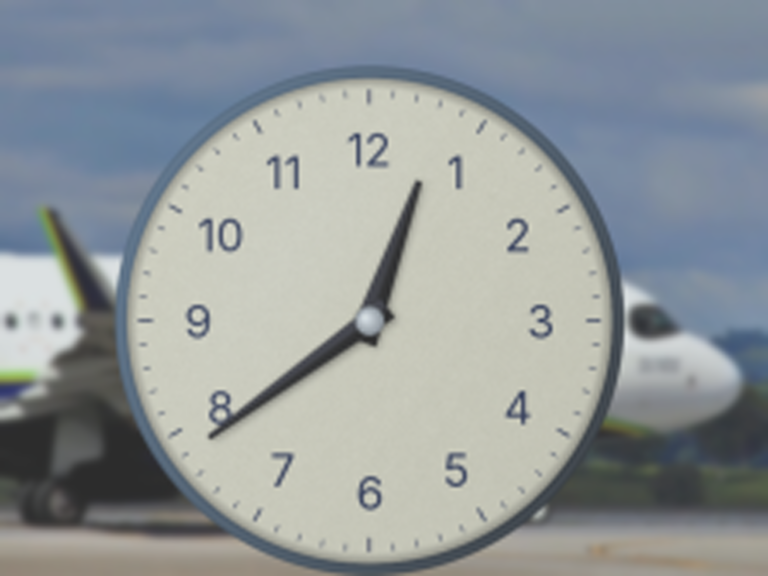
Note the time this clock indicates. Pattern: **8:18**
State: **12:39**
